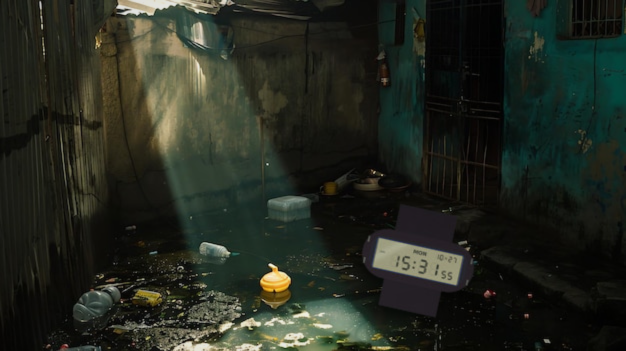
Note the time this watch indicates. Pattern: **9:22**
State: **15:31**
